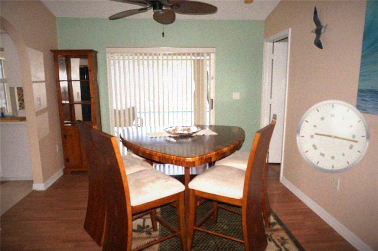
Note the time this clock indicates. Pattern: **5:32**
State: **9:17**
